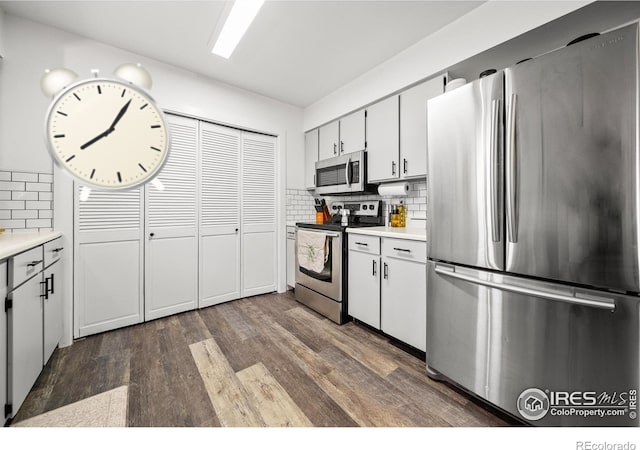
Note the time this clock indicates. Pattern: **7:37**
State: **8:07**
